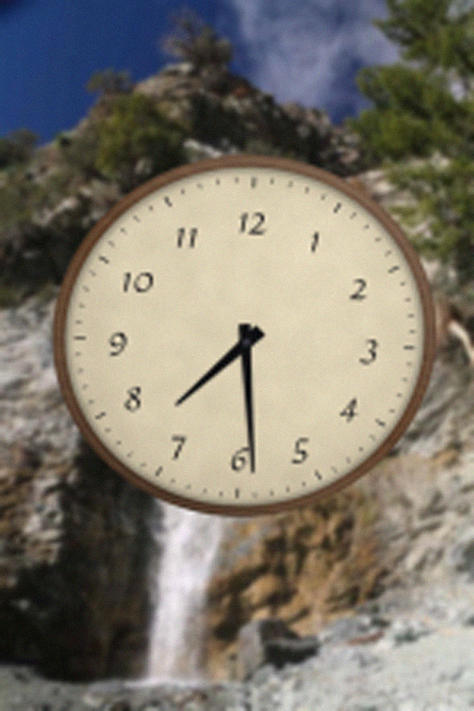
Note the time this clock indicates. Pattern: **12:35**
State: **7:29**
